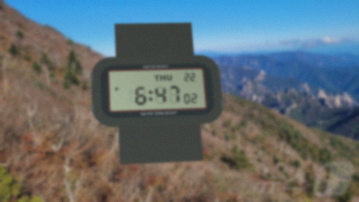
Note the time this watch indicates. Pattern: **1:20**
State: **6:47**
